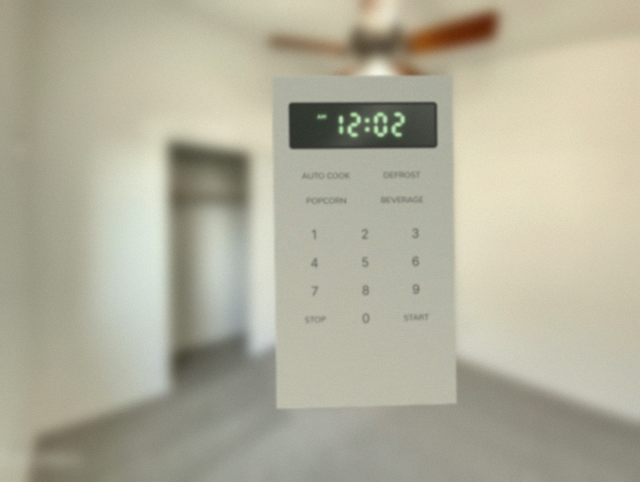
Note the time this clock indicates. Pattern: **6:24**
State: **12:02**
